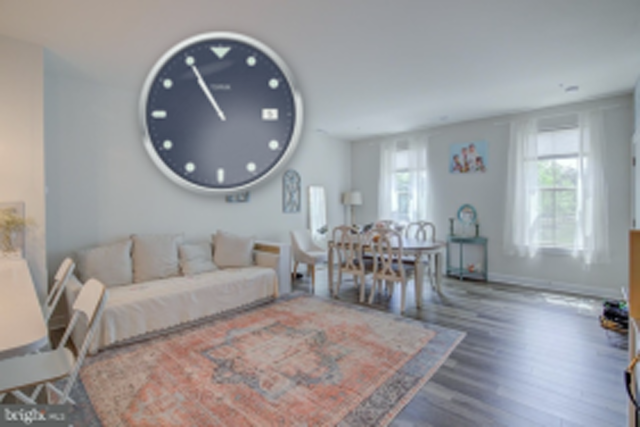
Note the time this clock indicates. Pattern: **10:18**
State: **10:55**
